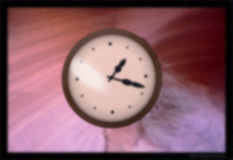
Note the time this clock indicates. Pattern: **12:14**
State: **1:18**
